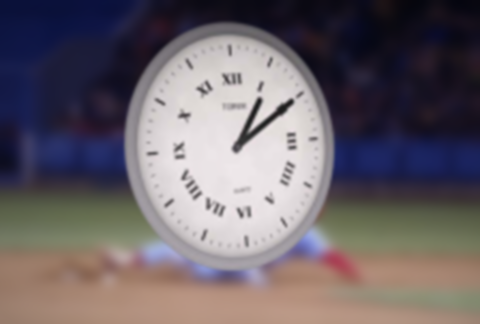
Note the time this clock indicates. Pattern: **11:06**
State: **1:10**
